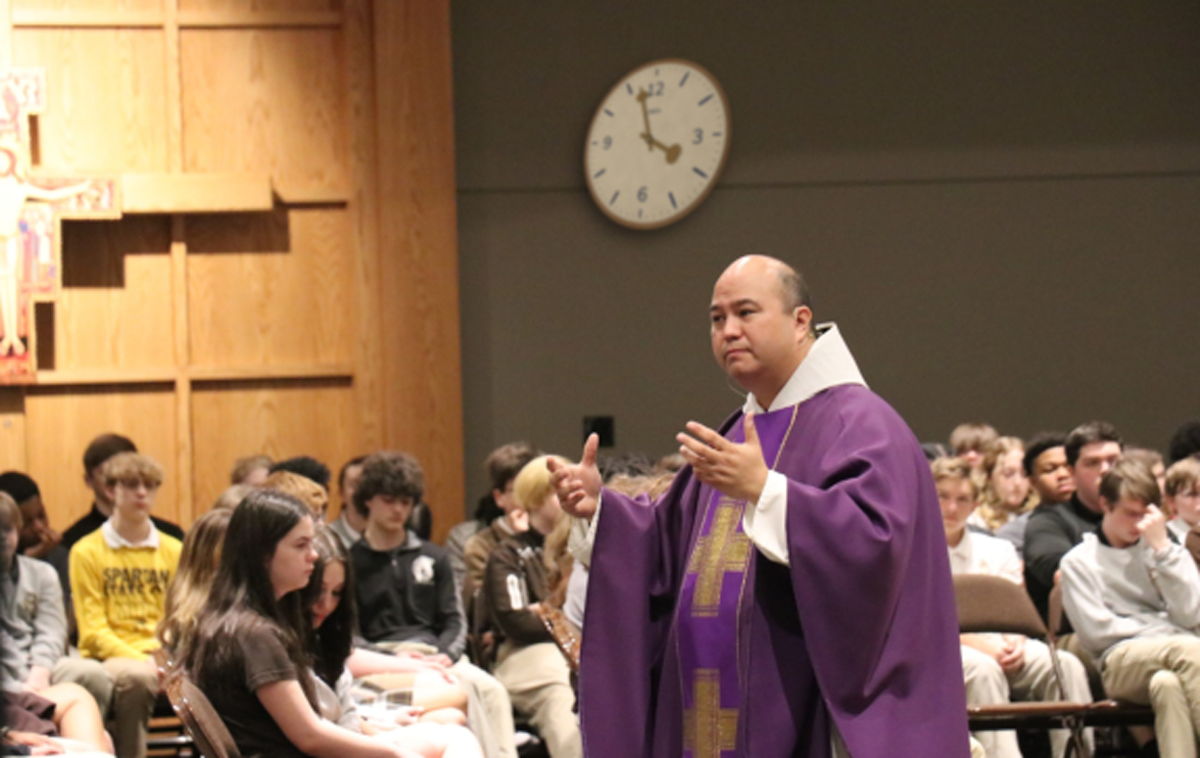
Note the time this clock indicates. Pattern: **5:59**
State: **3:57**
